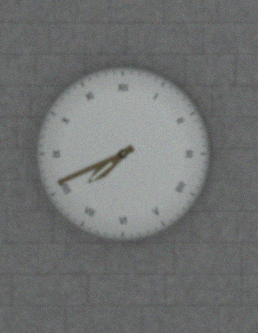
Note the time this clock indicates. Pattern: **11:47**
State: **7:41**
